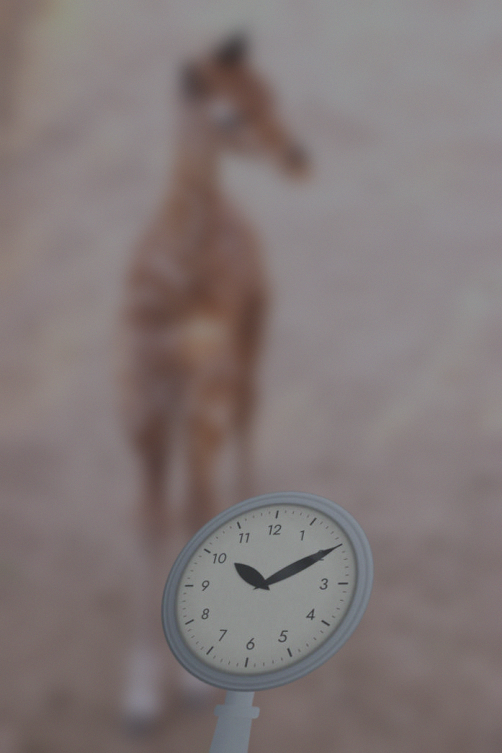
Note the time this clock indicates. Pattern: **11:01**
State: **10:10**
